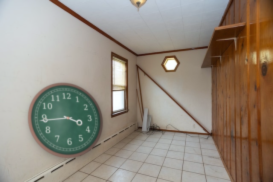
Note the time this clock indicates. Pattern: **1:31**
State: **3:44**
